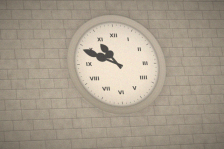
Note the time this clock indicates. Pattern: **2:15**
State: **10:49**
